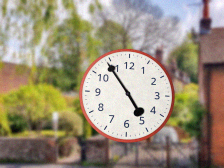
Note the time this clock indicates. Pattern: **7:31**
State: **4:54**
